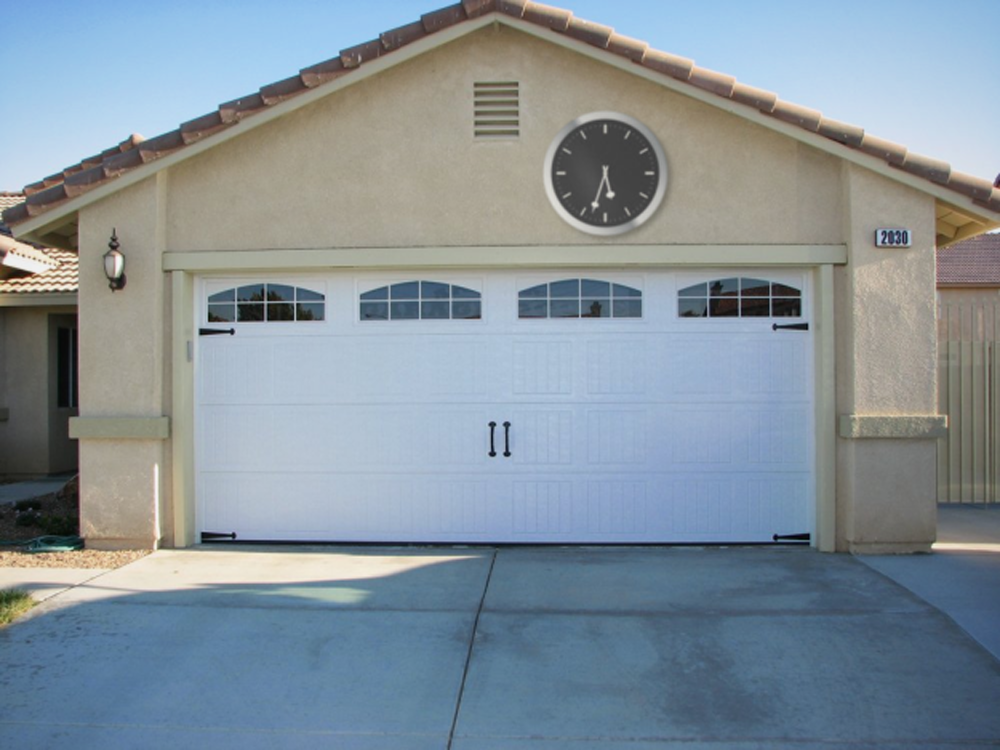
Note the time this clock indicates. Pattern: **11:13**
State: **5:33**
